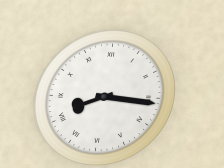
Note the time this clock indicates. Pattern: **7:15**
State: **8:16**
